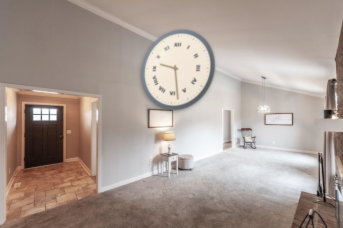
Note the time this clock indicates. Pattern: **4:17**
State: **9:28**
